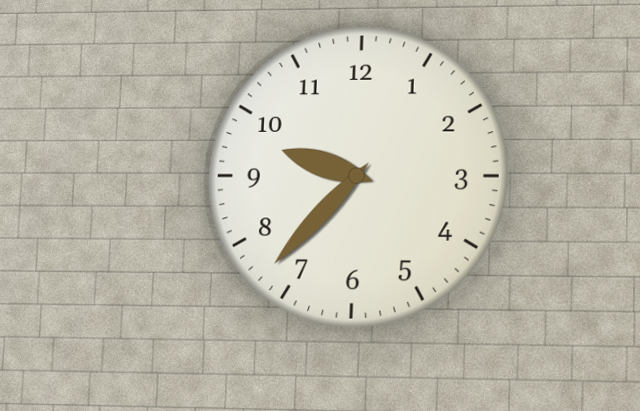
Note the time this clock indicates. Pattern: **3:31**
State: **9:37**
